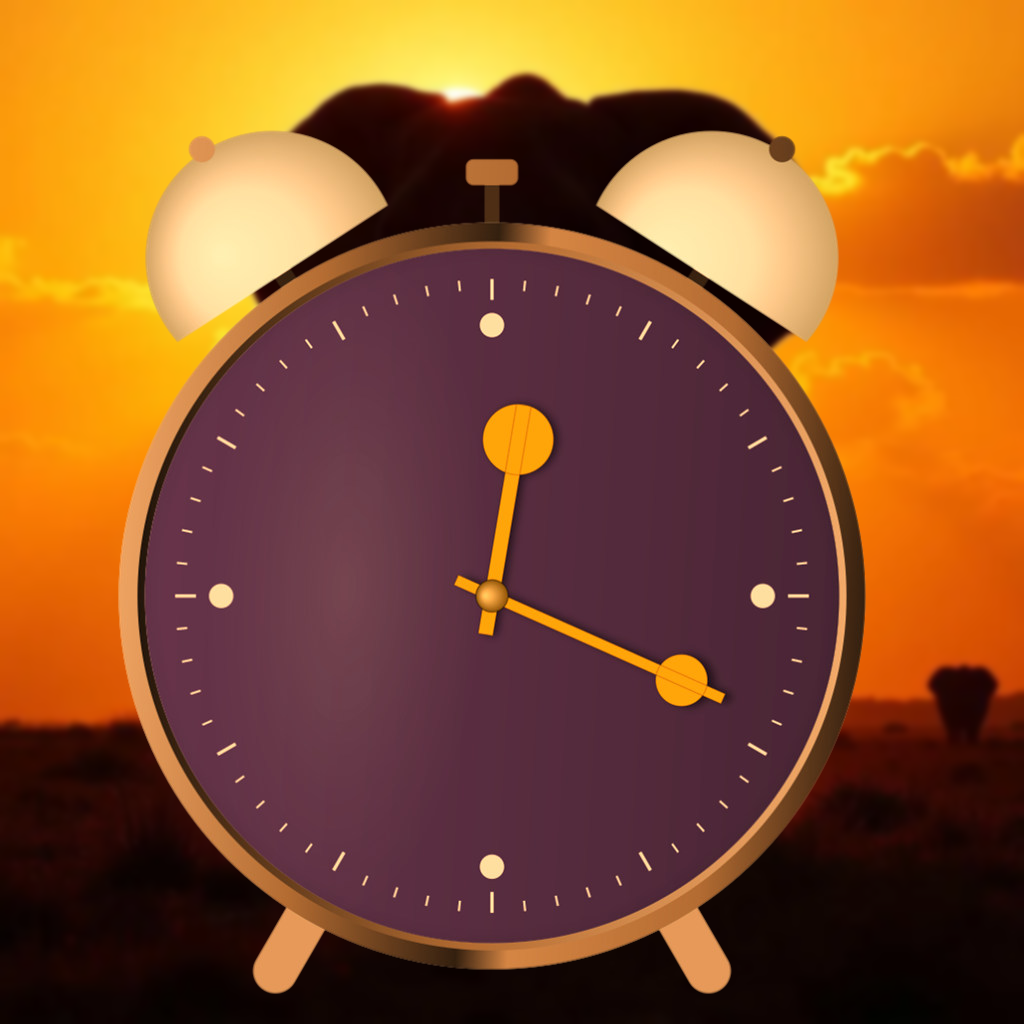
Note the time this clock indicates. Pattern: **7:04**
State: **12:19**
